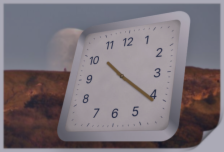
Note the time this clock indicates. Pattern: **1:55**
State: **10:21**
